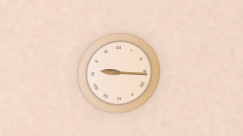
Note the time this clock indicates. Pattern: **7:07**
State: **9:16**
